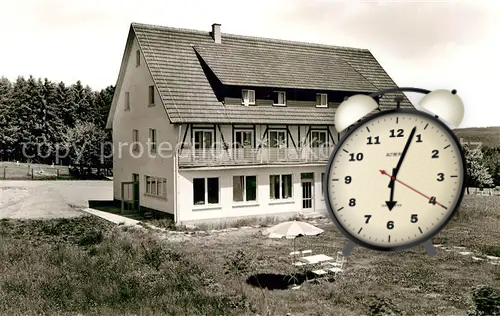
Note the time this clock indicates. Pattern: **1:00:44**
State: **6:03:20**
